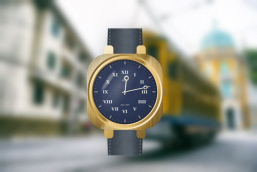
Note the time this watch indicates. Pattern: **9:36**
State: **12:13**
